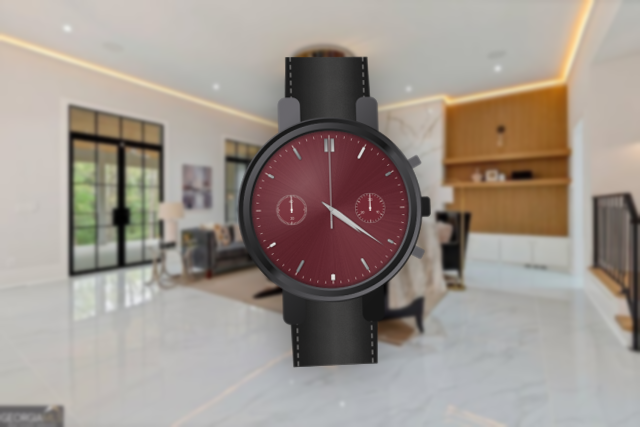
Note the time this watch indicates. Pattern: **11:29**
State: **4:21**
